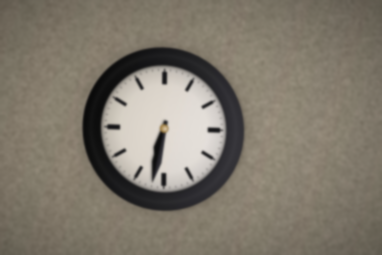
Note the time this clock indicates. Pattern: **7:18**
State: **6:32**
